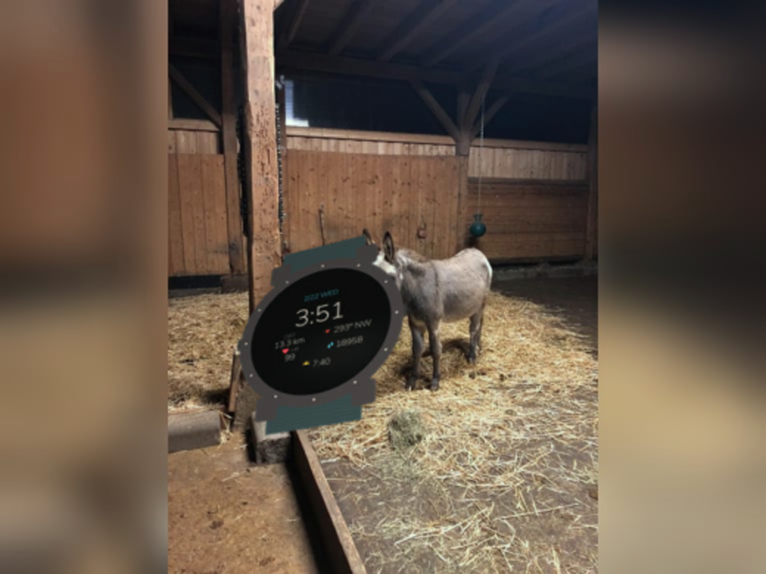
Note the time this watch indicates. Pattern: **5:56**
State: **3:51**
